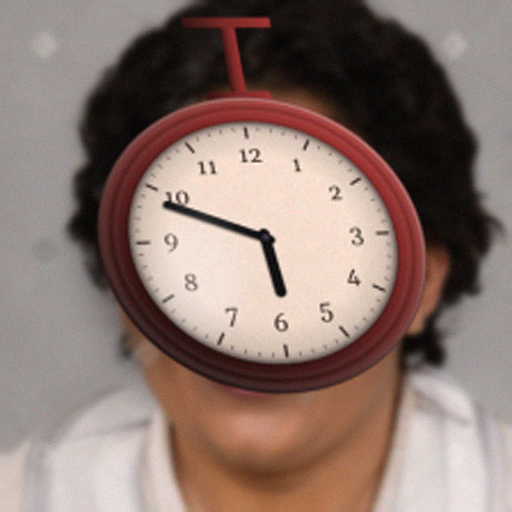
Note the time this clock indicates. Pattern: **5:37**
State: **5:49**
